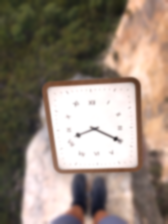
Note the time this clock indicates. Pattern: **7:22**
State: **8:20**
